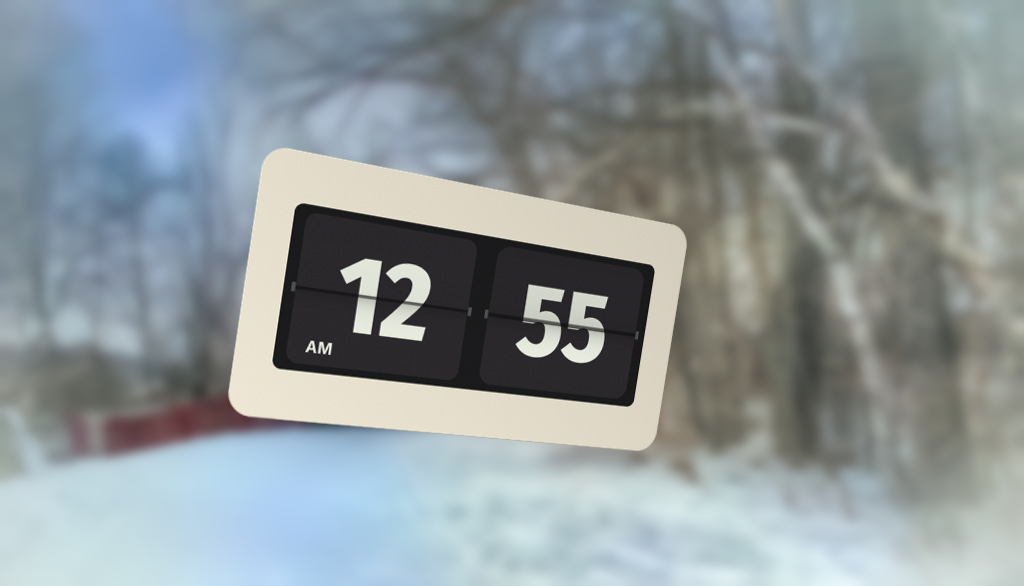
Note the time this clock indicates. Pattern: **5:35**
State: **12:55**
